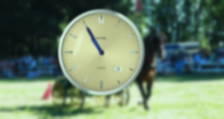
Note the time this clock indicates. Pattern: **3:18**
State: **10:55**
